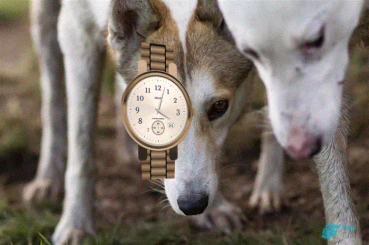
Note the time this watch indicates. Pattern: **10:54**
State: **4:03**
